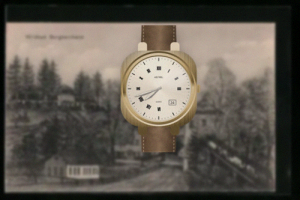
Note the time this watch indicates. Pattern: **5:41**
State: **7:42**
